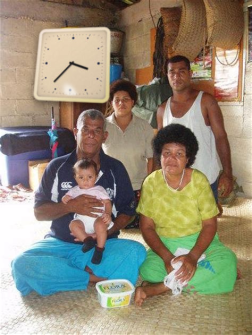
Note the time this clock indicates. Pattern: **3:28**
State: **3:37**
